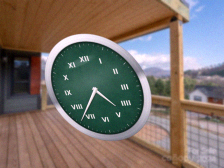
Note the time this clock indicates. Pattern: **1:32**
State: **4:37**
